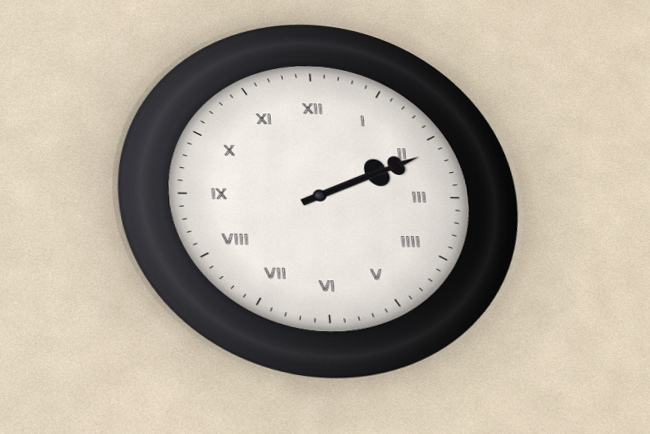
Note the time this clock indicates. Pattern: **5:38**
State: **2:11**
